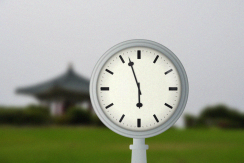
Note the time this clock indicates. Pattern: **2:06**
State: **5:57**
